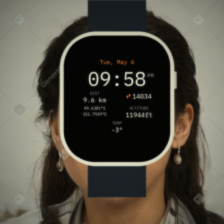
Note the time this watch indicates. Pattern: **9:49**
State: **9:58**
